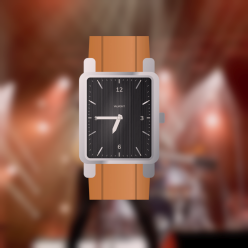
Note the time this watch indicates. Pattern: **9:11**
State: **6:45**
